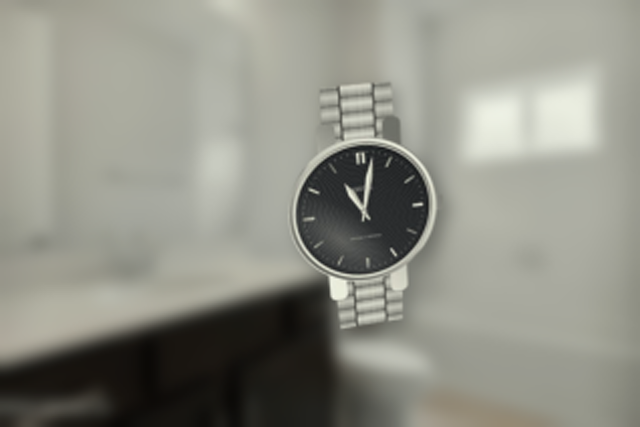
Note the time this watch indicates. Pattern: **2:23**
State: **11:02**
